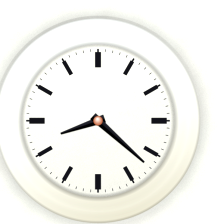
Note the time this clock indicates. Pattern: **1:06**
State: **8:22**
